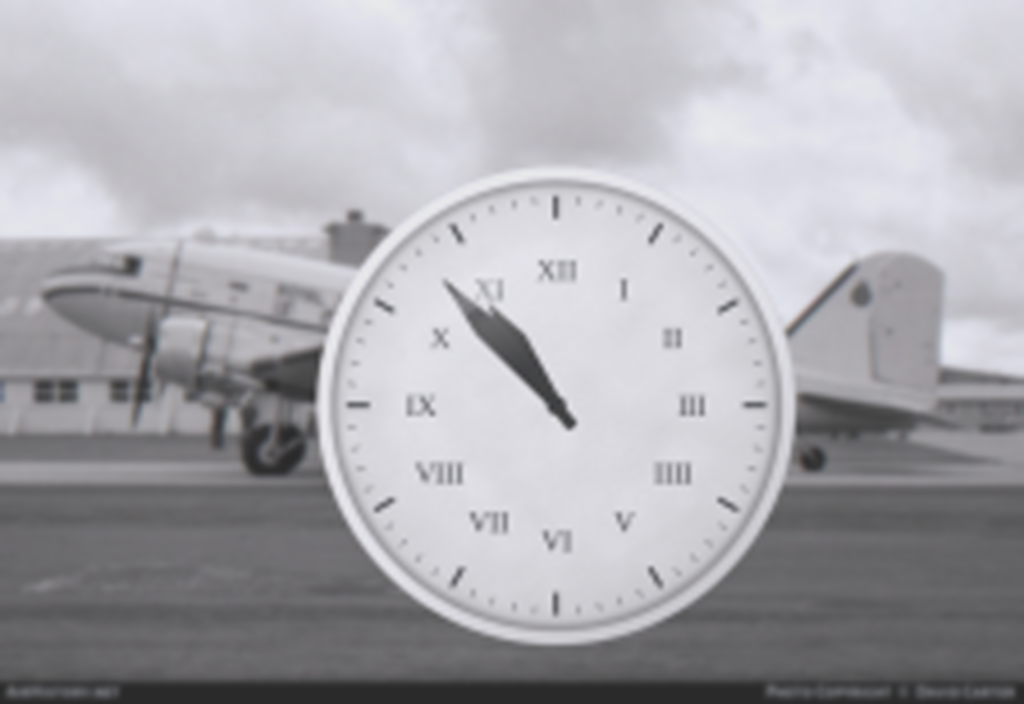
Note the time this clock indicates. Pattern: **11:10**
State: **10:53**
